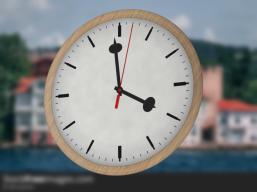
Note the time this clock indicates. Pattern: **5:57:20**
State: **3:59:02**
